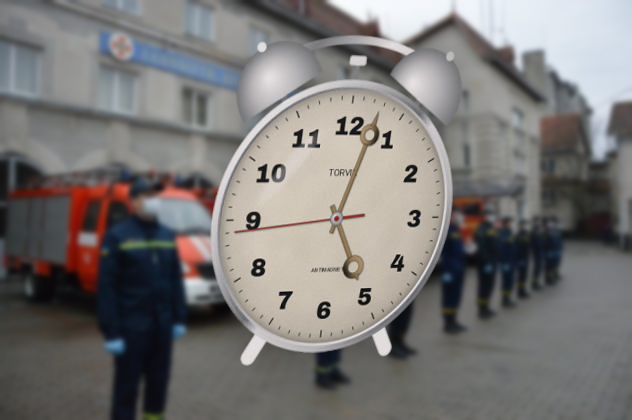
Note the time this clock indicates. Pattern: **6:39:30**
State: **5:02:44**
